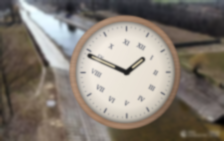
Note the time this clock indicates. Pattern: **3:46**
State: **12:44**
